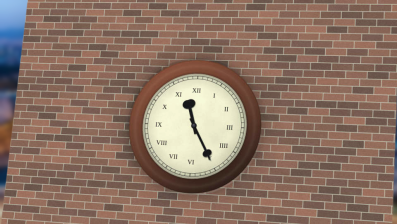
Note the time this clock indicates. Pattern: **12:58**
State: **11:25**
